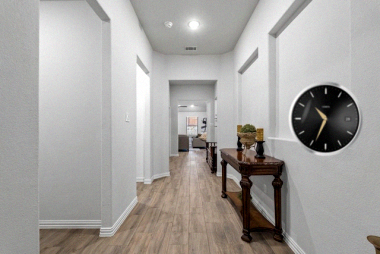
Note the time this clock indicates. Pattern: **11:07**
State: **10:34**
